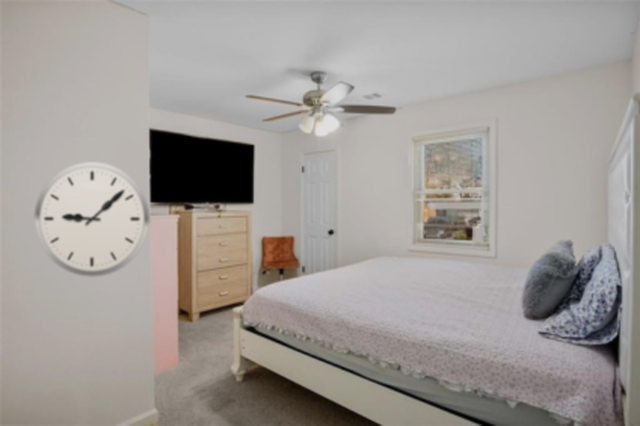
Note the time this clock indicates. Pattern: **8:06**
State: **9:08**
